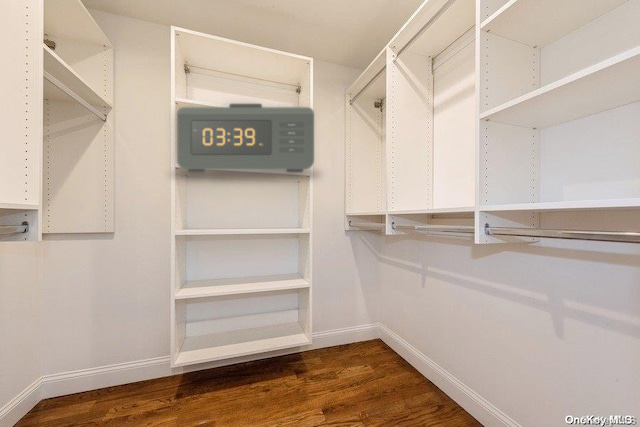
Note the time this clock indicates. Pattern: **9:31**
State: **3:39**
